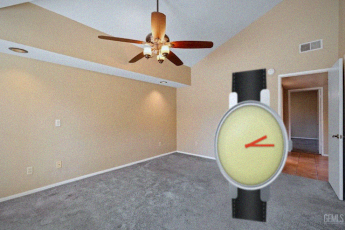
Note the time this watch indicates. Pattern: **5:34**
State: **2:15**
